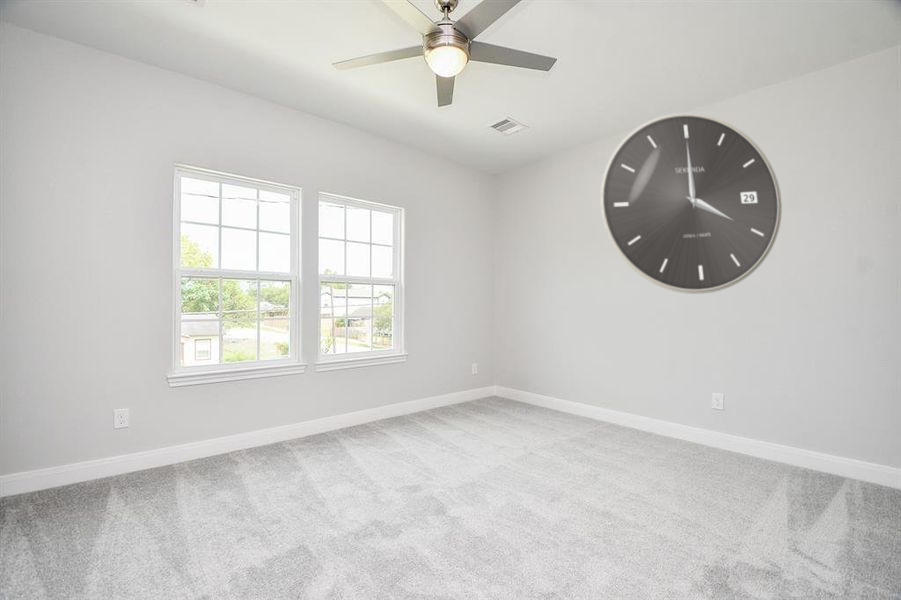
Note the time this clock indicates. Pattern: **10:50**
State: **4:00**
